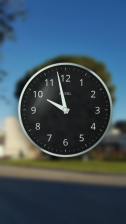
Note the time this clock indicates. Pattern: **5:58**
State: **9:58**
